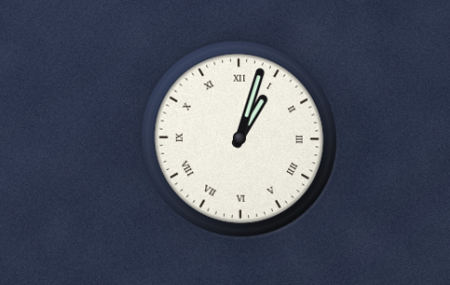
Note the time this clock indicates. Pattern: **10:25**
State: **1:03**
